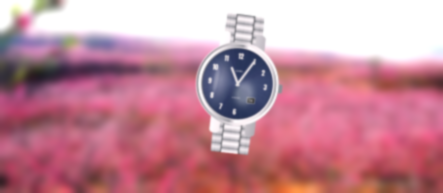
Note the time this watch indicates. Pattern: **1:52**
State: **11:05**
